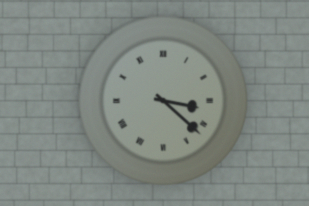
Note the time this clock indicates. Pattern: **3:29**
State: **3:22**
